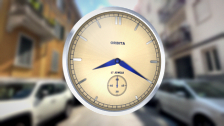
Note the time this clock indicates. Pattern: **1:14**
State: **8:20**
